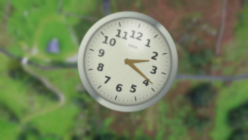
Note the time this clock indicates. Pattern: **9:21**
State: **2:19**
